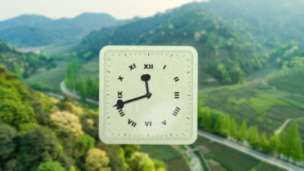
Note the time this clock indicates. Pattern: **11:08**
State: **11:42**
